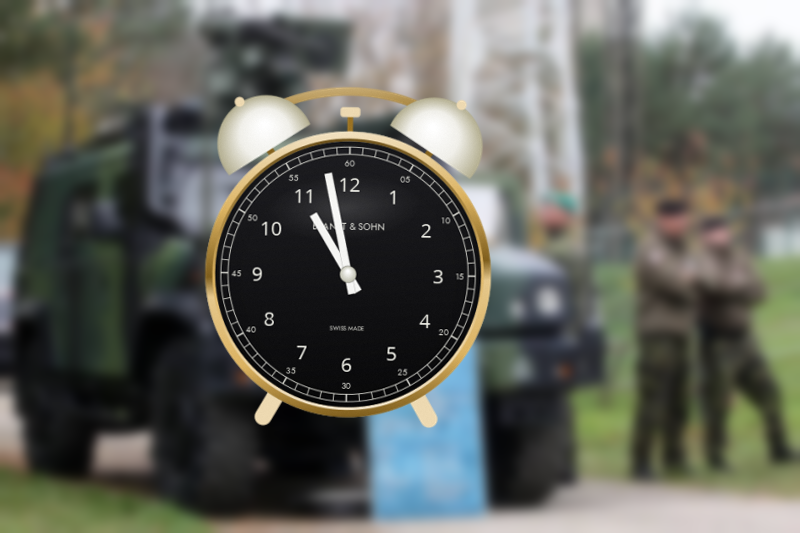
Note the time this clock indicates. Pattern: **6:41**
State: **10:58**
